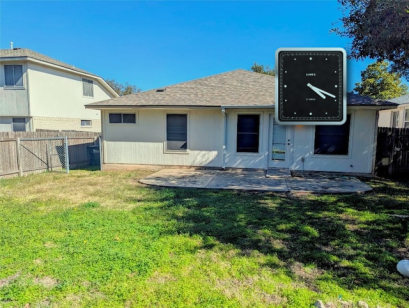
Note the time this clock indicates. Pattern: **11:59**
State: **4:19**
